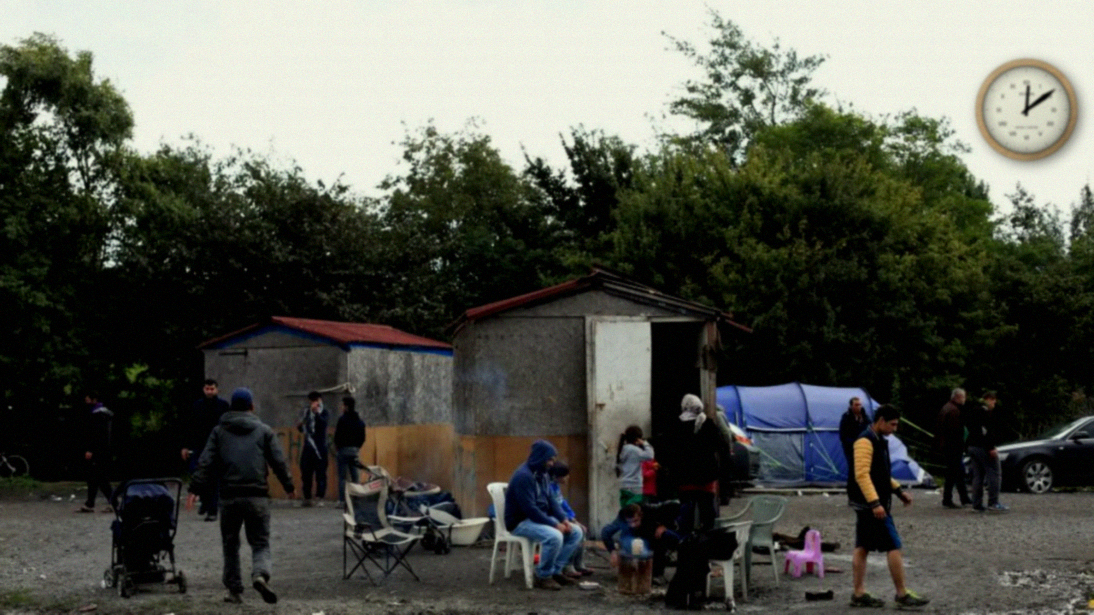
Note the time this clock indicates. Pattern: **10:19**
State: **12:09**
